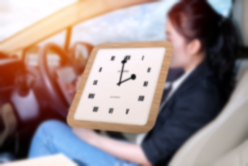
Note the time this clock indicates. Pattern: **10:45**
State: **1:59**
